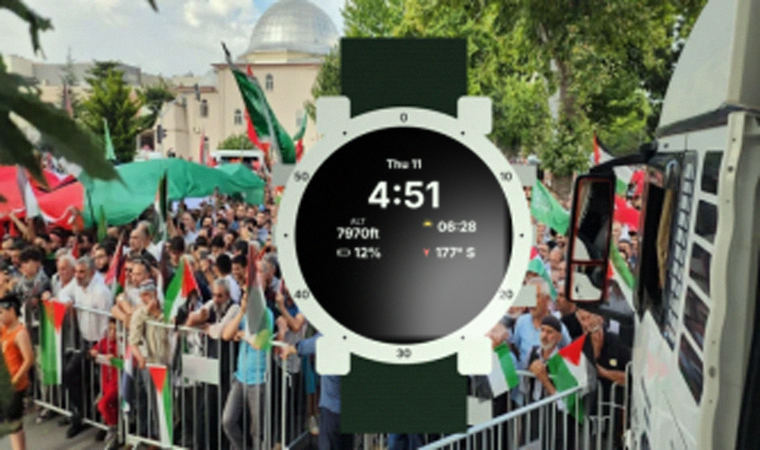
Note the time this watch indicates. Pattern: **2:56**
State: **4:51**
